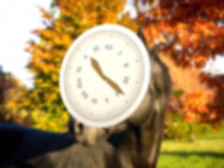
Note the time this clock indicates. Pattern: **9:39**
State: **10:19**
